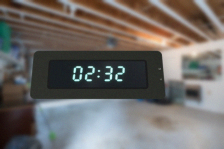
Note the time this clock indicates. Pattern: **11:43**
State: **2:32**
